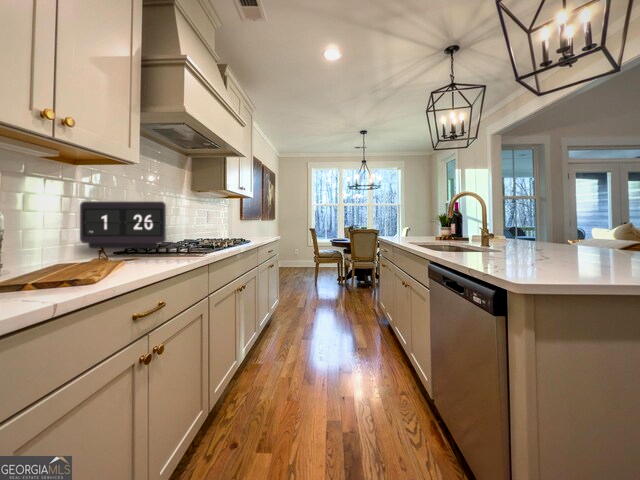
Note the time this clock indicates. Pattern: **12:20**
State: **1:26**
